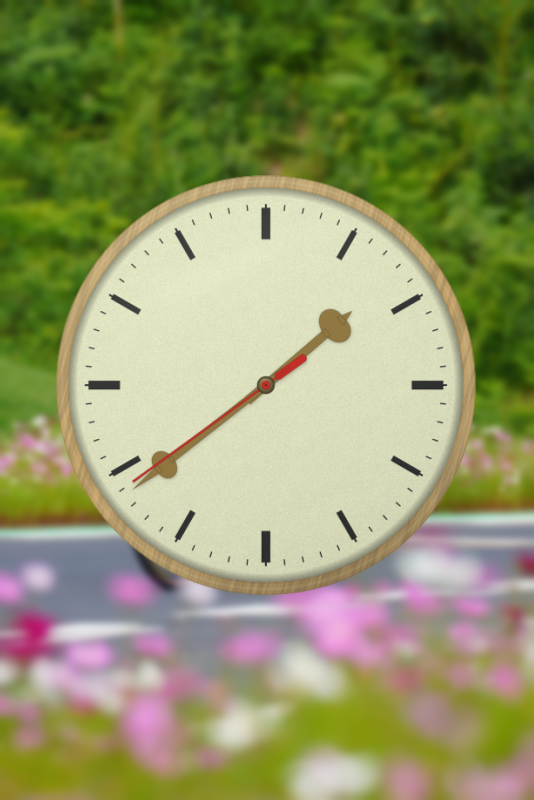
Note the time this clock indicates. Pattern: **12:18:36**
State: **1:38:39**
